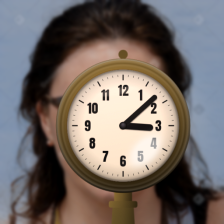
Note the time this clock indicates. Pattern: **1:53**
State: **3:08**
